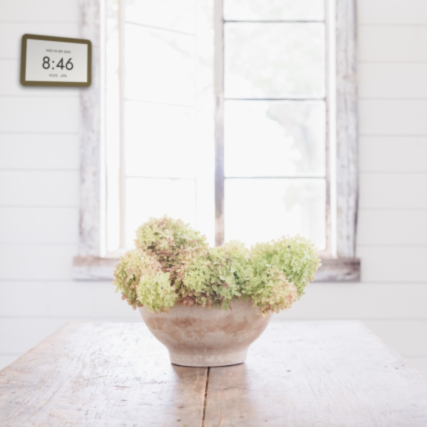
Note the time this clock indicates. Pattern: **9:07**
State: **8:46**
